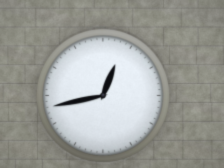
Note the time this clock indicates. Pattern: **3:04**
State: **12:43**
